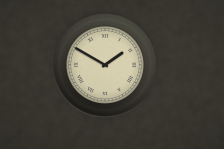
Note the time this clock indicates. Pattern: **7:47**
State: **1:50**
